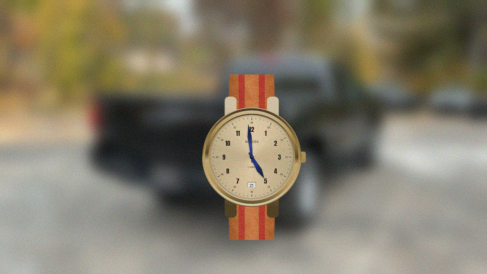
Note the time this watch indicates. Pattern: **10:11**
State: **4:59**
